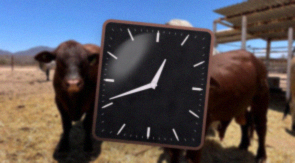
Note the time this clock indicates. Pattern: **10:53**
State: **12:41**
